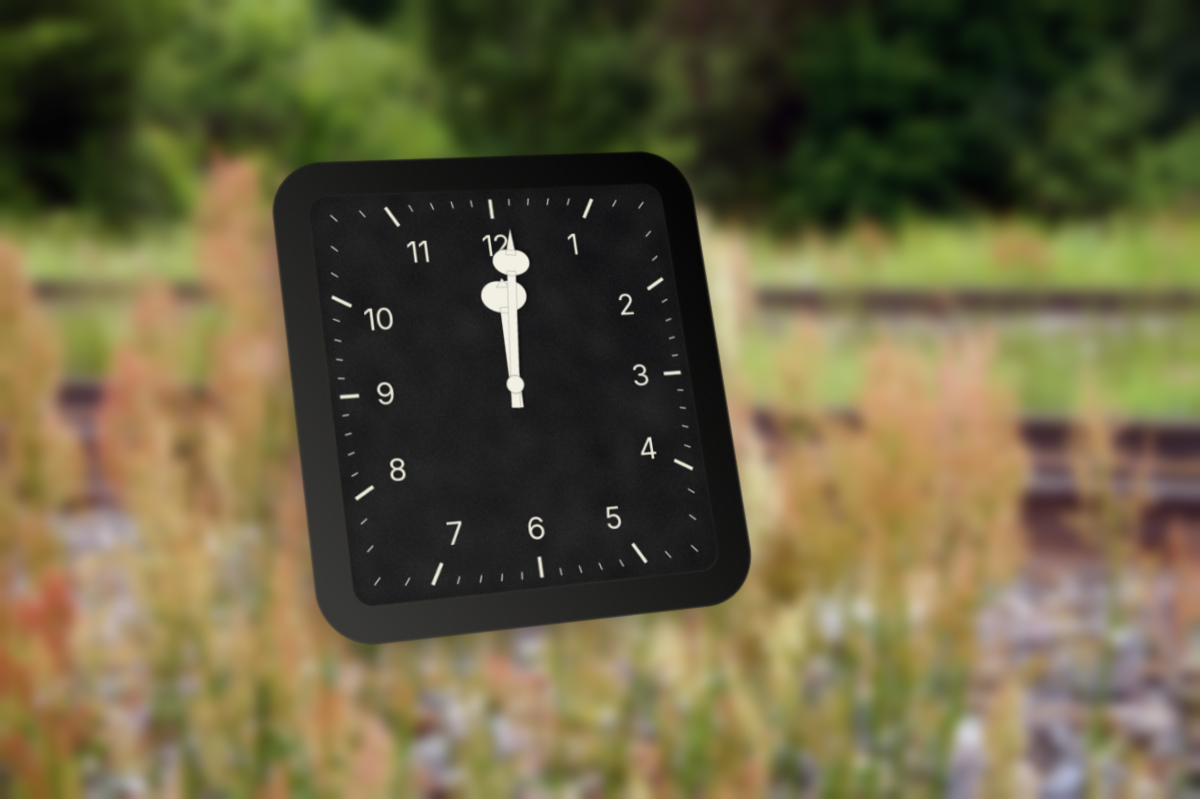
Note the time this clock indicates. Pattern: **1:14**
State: **12:01**
